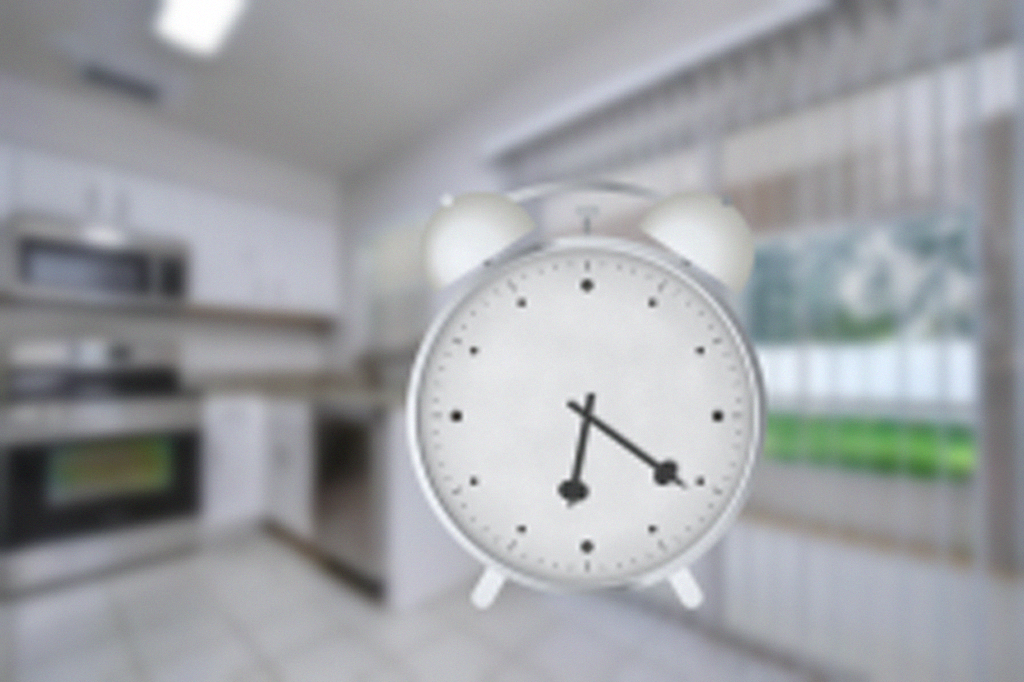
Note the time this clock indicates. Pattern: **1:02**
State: **6:21**
